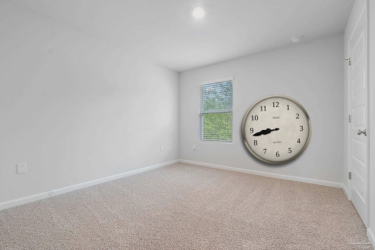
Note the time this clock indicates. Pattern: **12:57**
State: **8:43**
